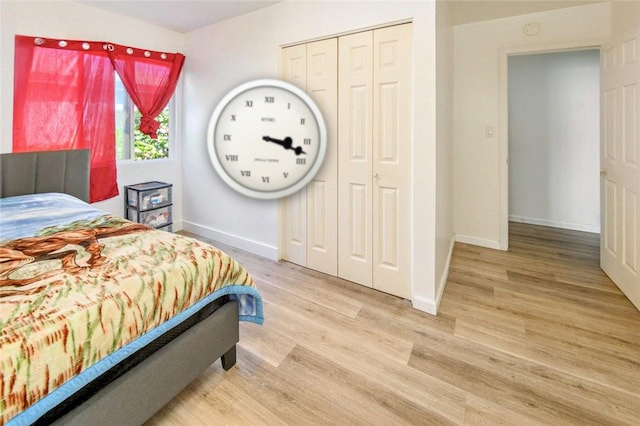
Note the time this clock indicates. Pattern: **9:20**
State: **3:18**
